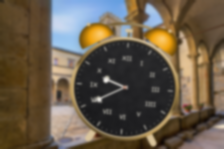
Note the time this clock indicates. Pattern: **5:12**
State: **9:40**
